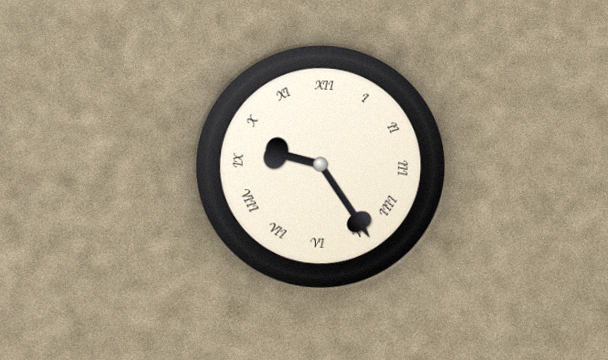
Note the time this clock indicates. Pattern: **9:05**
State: **9:24**
